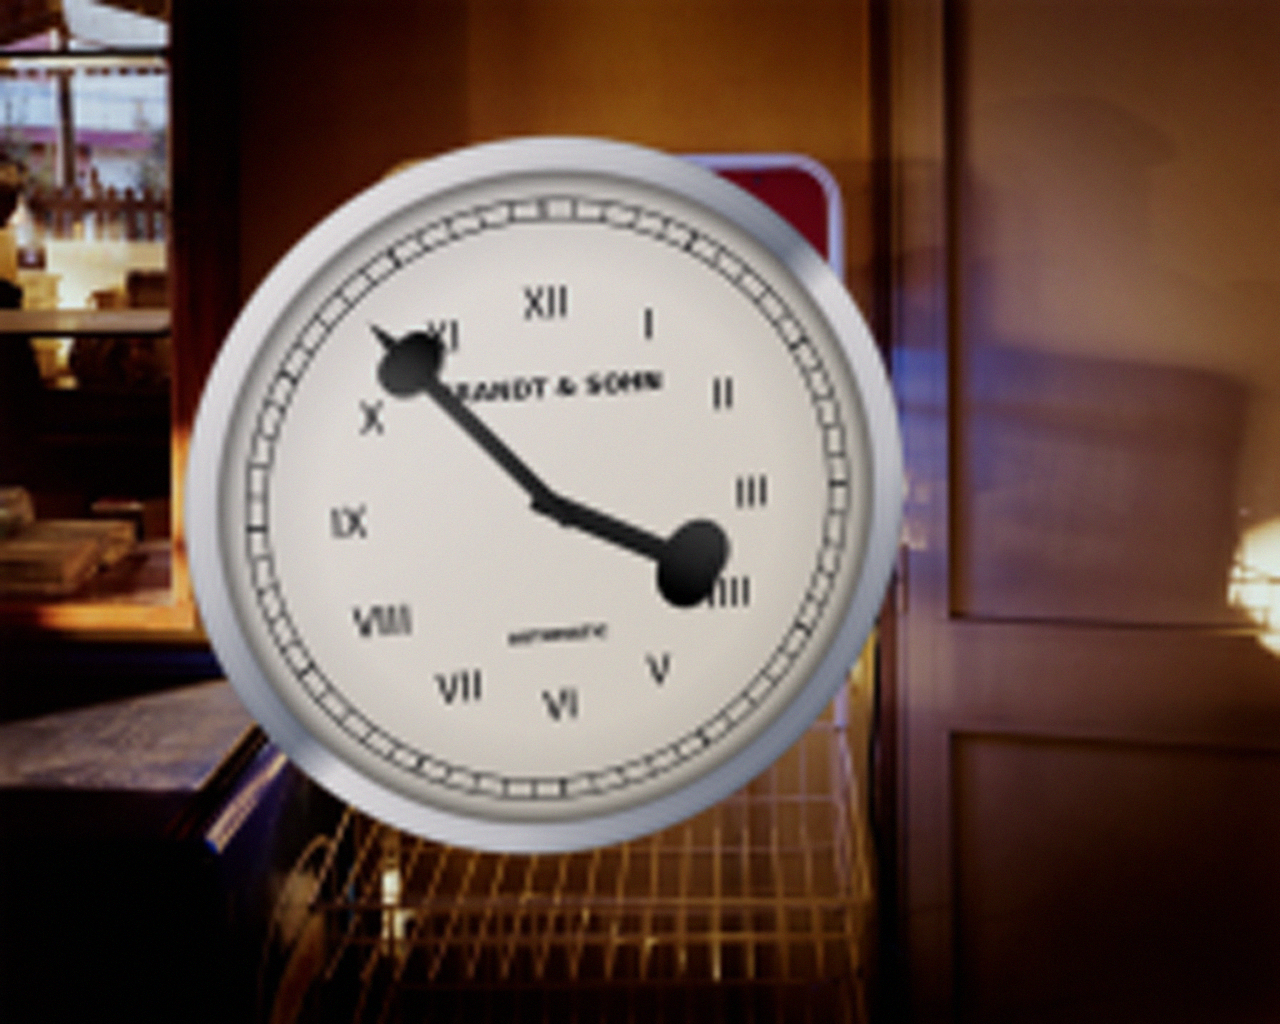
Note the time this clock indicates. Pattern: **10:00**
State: **3:53**
